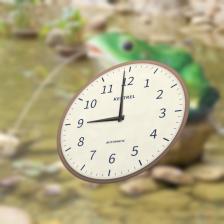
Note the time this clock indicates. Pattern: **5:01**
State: **8:59**
